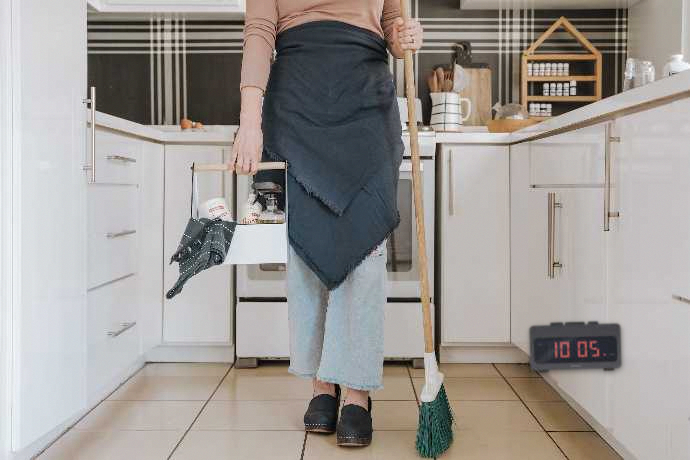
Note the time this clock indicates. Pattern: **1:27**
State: **10:05**
